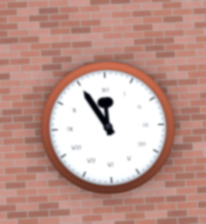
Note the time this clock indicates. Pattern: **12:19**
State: **11:55**
